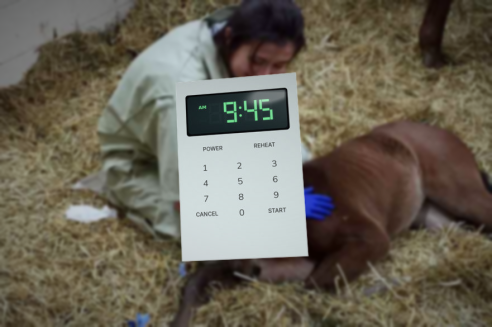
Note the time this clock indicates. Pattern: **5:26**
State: **9:45**
